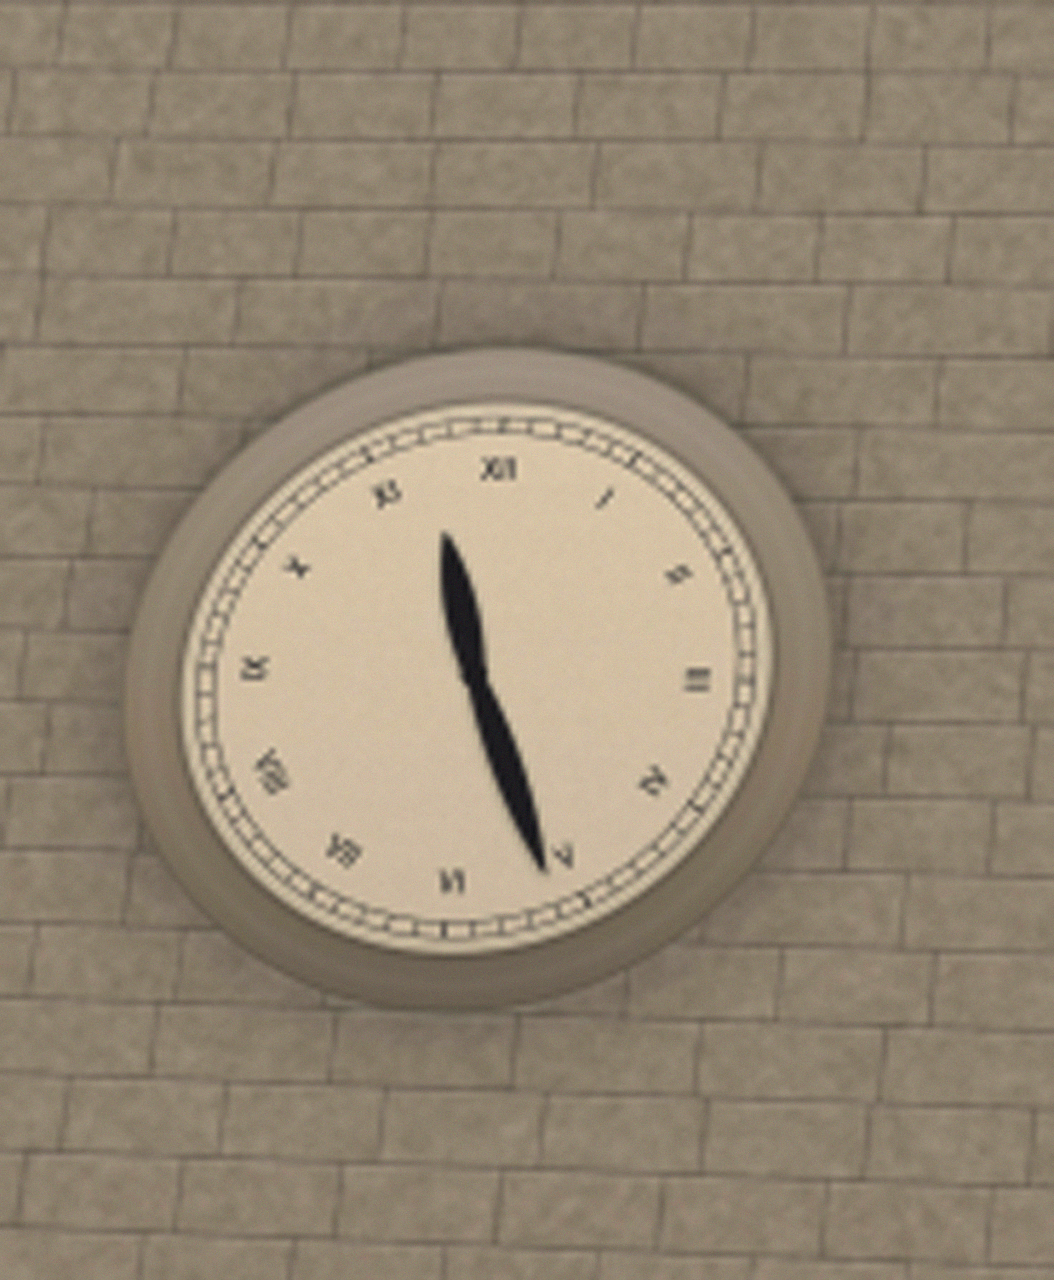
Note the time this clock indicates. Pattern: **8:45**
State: **11:26**
